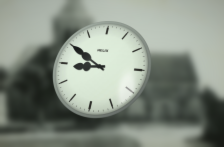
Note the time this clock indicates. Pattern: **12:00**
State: **8:50**
